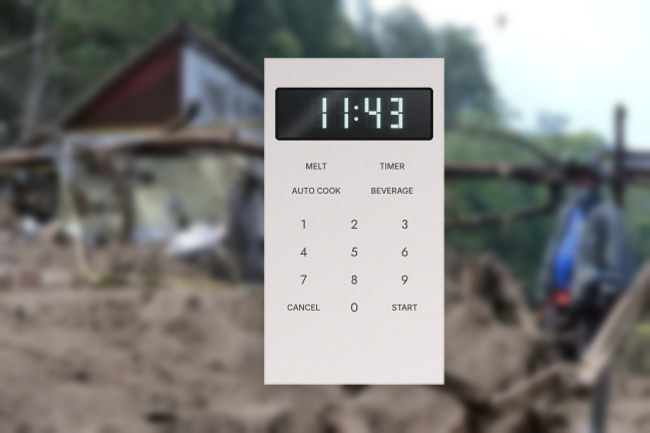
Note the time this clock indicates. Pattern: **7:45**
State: **11:43**
